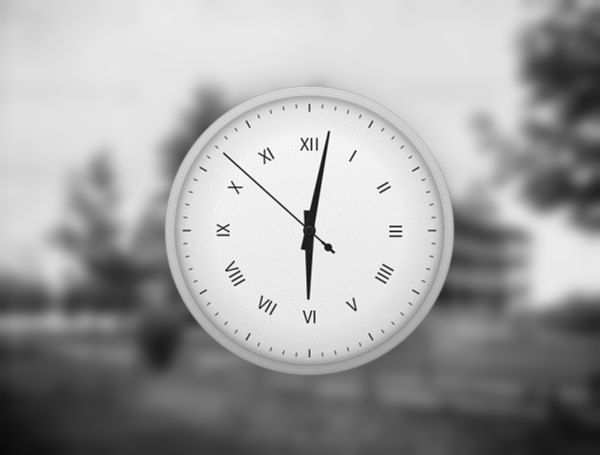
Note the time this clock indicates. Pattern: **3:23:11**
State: **6:01:52**
